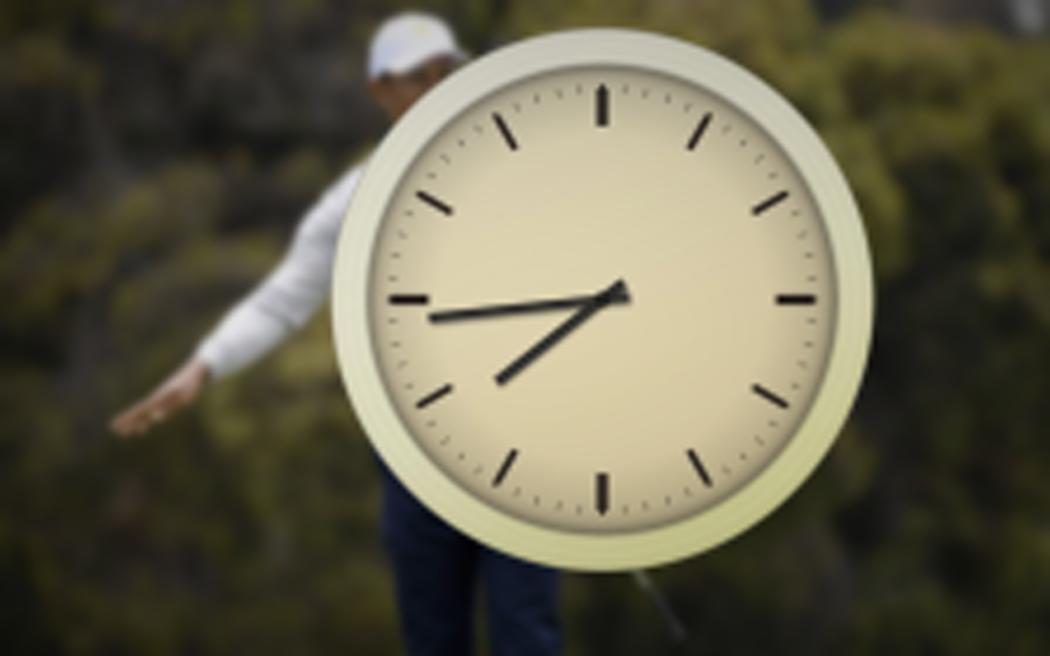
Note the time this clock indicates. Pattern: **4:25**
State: **7:44**
